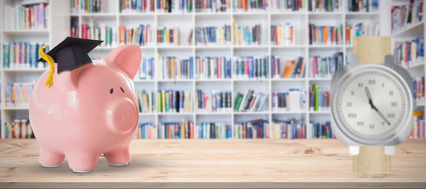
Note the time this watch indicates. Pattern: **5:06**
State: **11:23**
